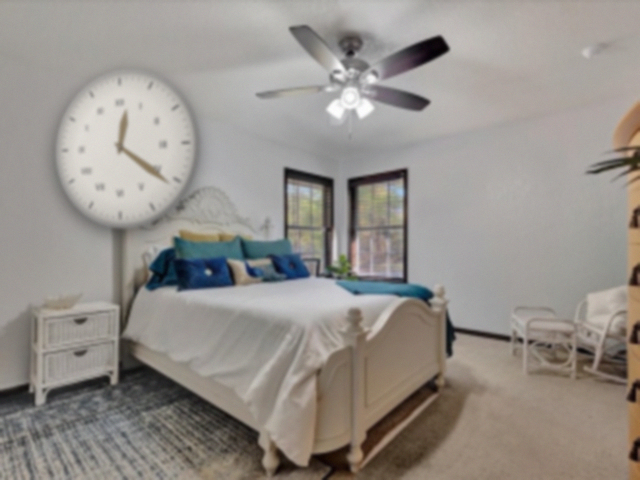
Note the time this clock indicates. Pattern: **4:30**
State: **12:21**
